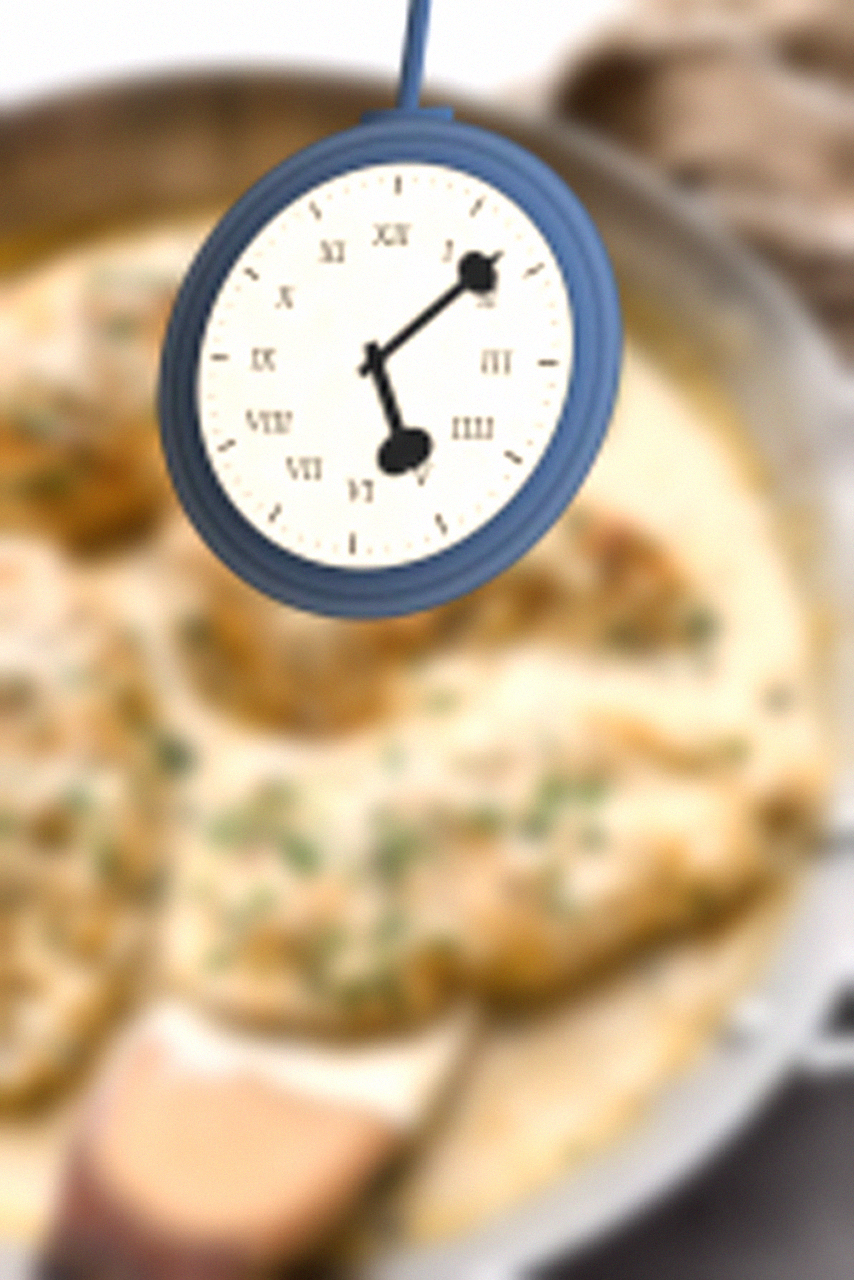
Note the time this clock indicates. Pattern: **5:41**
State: **5:08**
